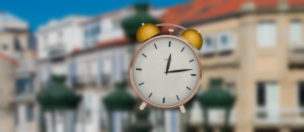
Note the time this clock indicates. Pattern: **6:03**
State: **12:13**
